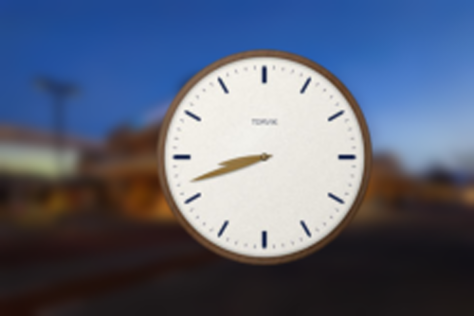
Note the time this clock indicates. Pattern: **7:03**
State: **8:42**
